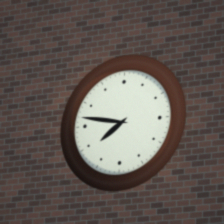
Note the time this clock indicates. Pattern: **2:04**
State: **7:47**
